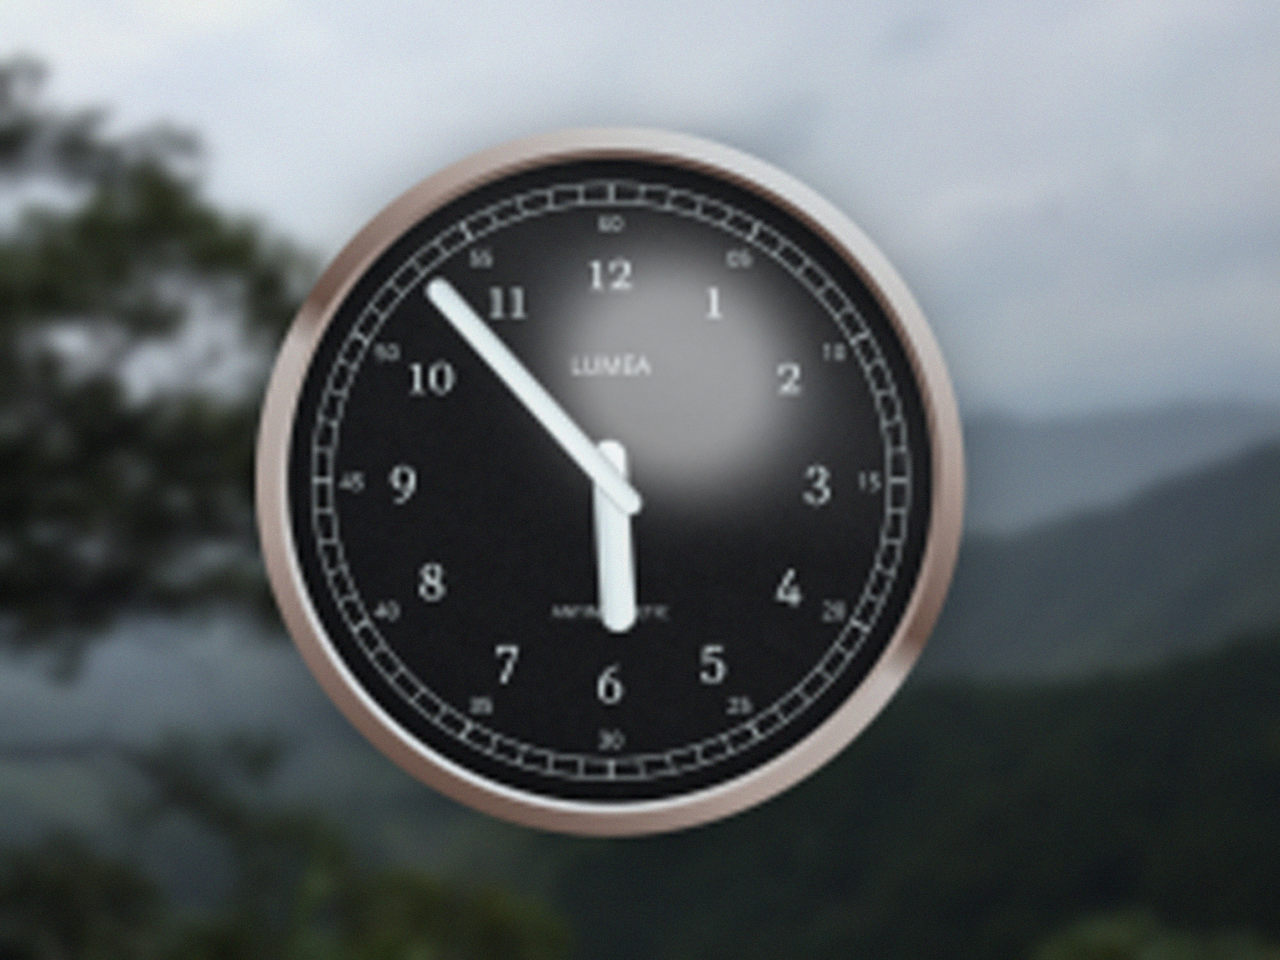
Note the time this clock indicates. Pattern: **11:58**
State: **5:53**
